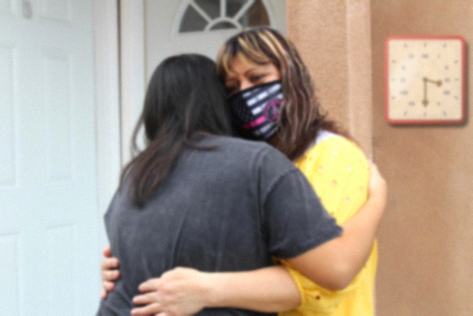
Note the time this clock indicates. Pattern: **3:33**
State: **3:30**
